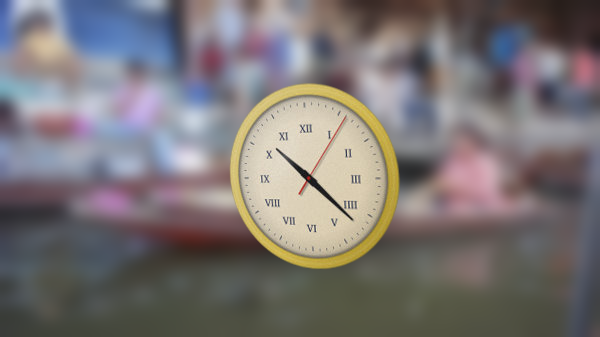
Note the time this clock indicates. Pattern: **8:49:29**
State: **10:22:06**
